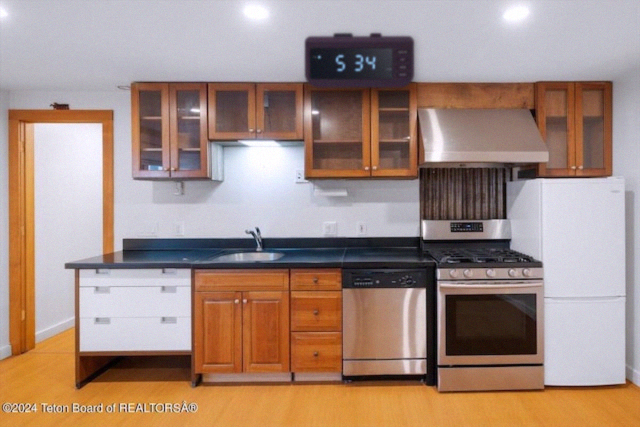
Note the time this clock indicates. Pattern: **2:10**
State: **5:34**
